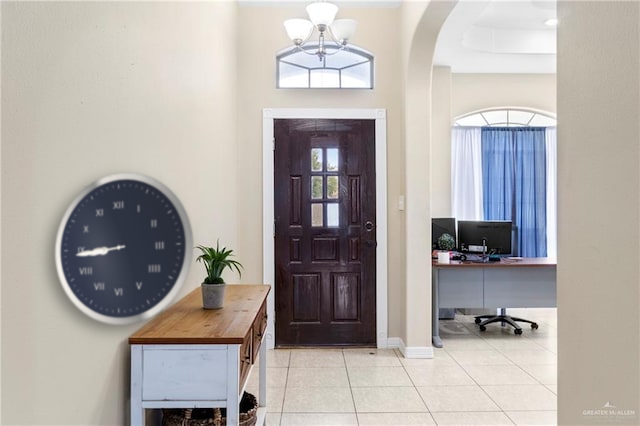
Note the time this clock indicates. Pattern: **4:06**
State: **8:44**
